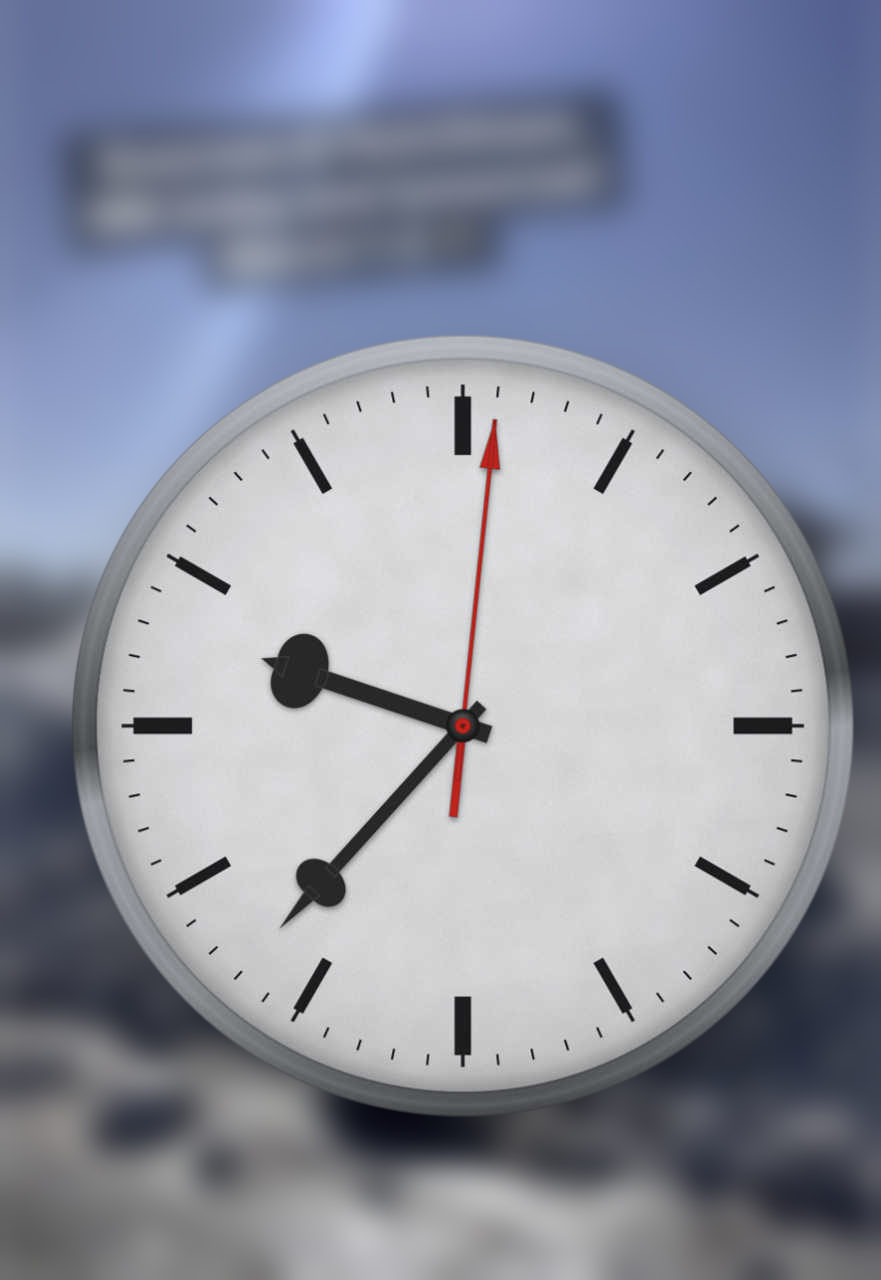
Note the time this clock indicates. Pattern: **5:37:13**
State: **9:37:01**
